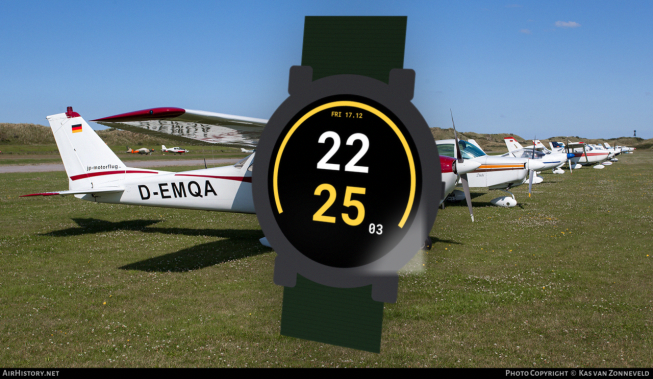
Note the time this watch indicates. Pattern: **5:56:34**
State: **22:25:03**
